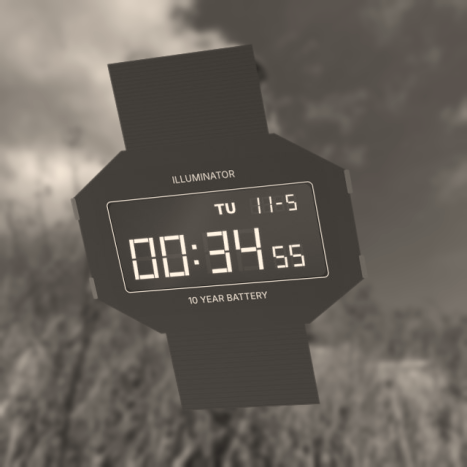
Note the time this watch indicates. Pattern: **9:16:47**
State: **0:34:55**
